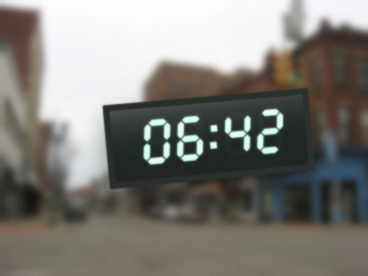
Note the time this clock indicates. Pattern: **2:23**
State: **6:42**
